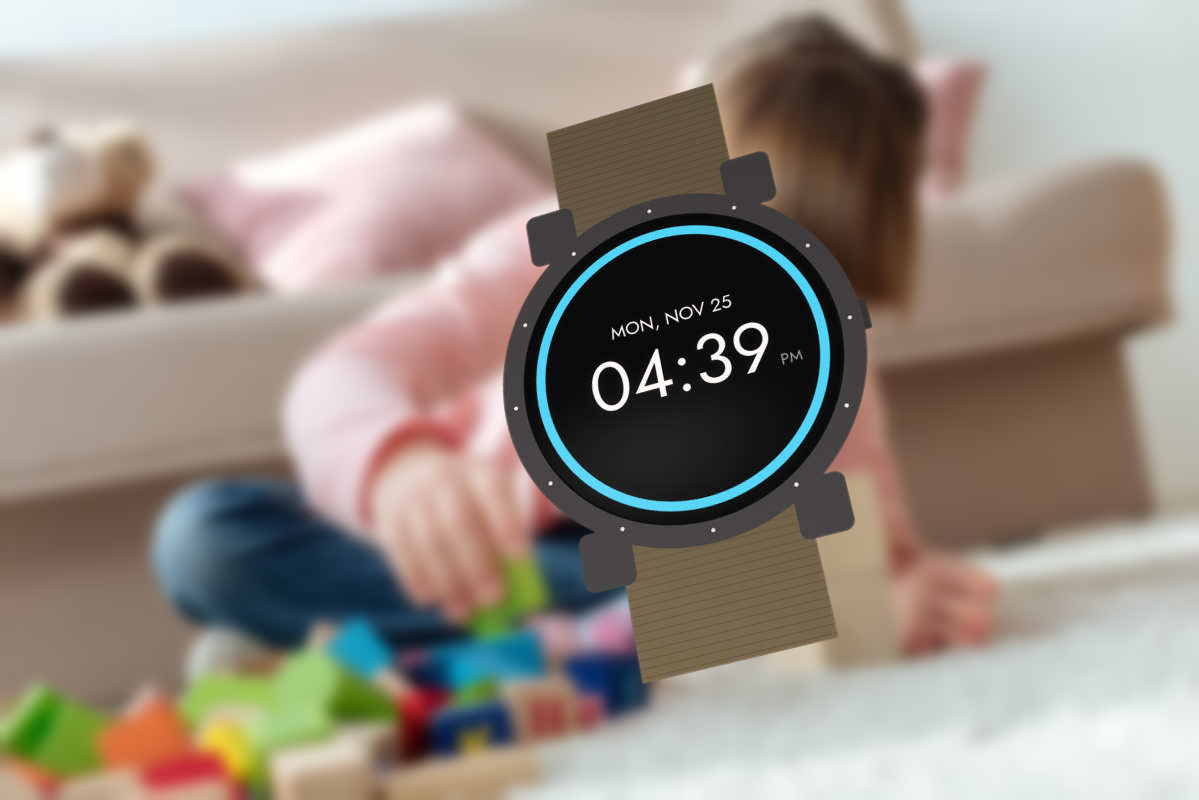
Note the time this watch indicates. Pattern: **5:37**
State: **4:39**
